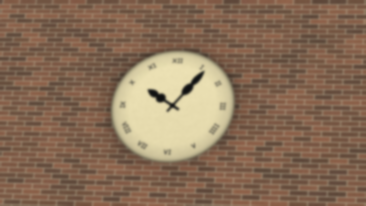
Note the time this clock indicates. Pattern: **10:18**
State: **10:06**
